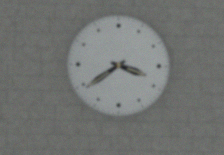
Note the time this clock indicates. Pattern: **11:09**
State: **3:39**
